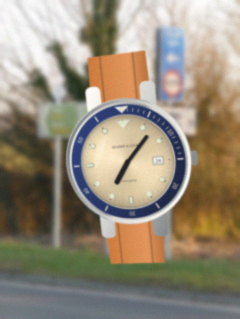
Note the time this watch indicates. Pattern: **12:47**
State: **7:07**
